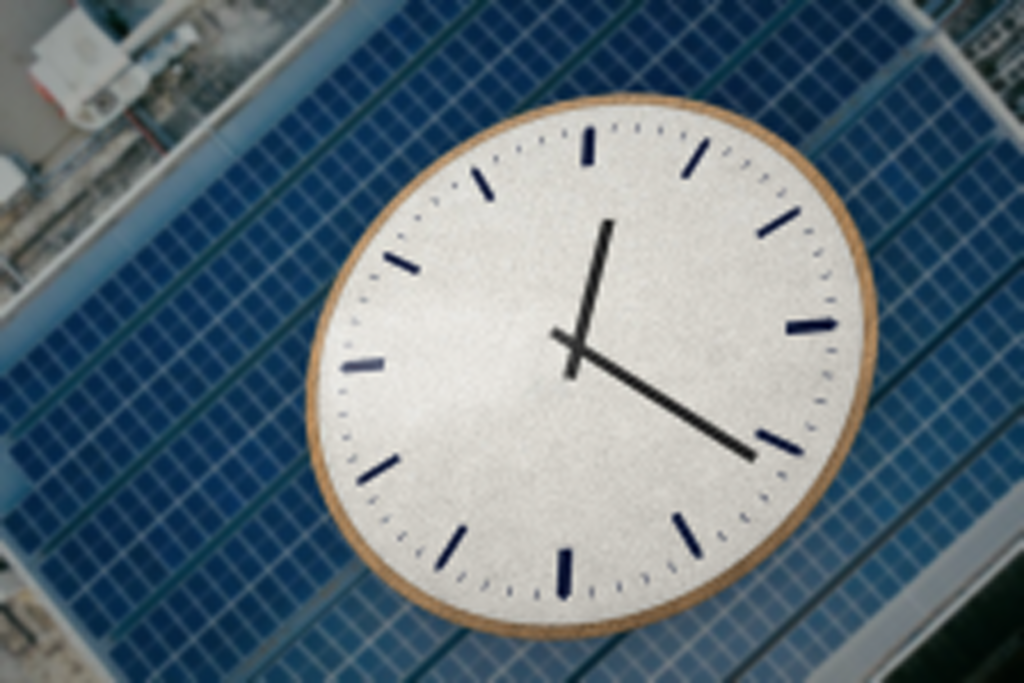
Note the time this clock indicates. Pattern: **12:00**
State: **12:21**
